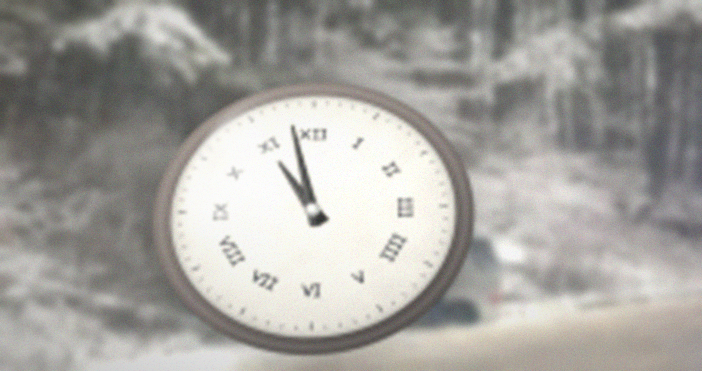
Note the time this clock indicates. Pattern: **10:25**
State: **10:58**
